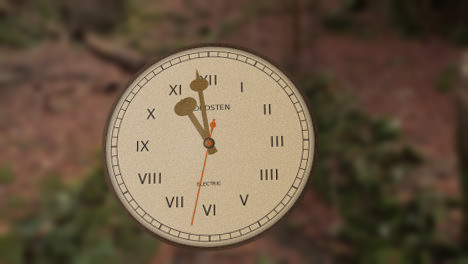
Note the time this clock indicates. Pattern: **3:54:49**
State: **10:58:32**
